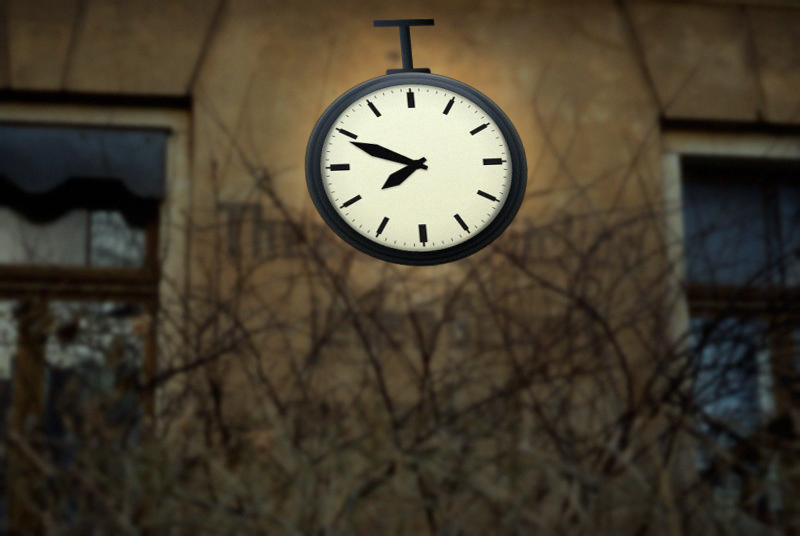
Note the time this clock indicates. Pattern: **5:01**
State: **7:49**
